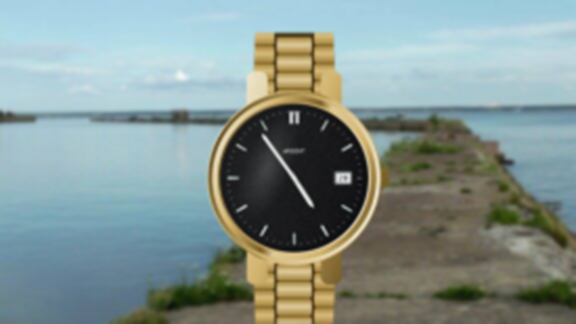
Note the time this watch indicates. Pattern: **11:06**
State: **4:54**
